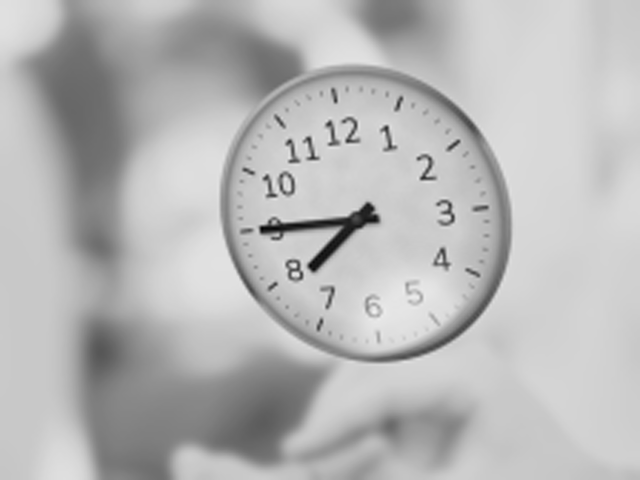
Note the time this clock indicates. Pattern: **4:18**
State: **7:45**
